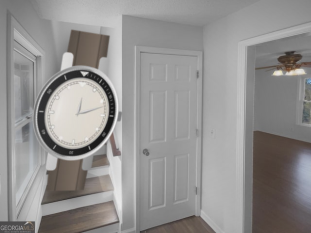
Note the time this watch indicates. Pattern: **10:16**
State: **12:12**
